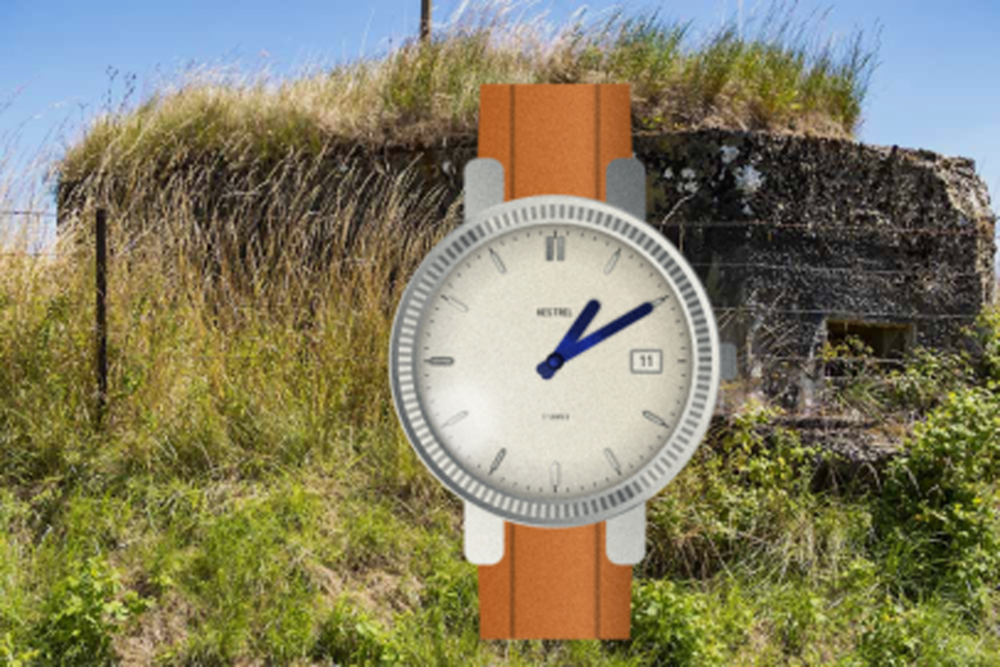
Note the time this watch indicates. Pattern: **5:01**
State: **1:10**
